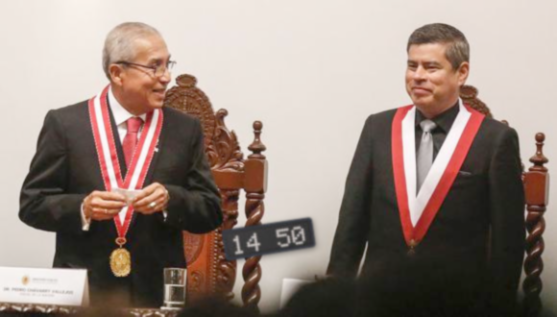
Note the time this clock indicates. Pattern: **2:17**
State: **14:50**
